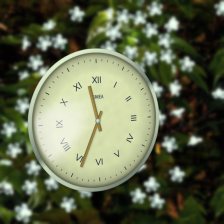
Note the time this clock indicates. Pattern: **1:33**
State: **11:34**
